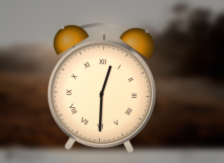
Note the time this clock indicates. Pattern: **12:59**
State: **12:30**
